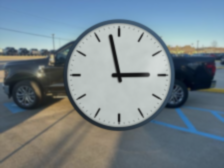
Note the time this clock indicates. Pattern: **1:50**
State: **2:58**
